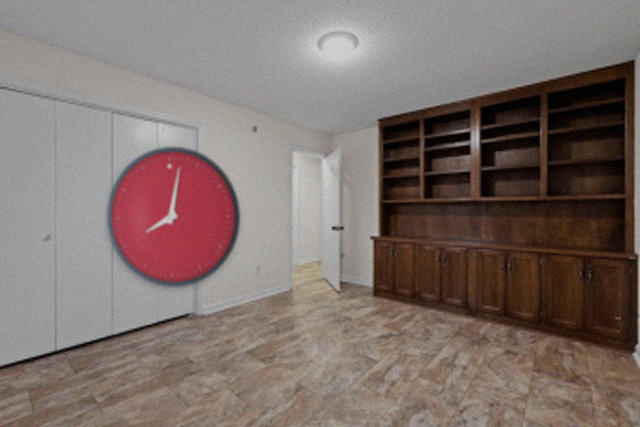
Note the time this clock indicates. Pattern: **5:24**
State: **8:02**
